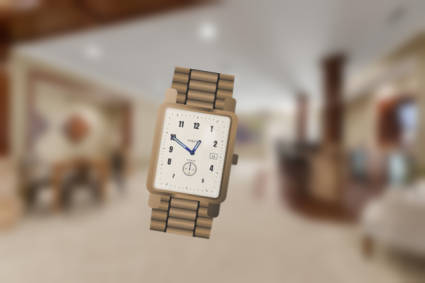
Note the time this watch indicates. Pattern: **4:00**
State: **12:50**
